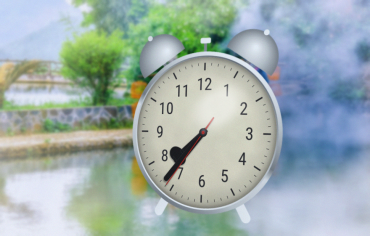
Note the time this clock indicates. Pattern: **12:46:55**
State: **7:36:36**
